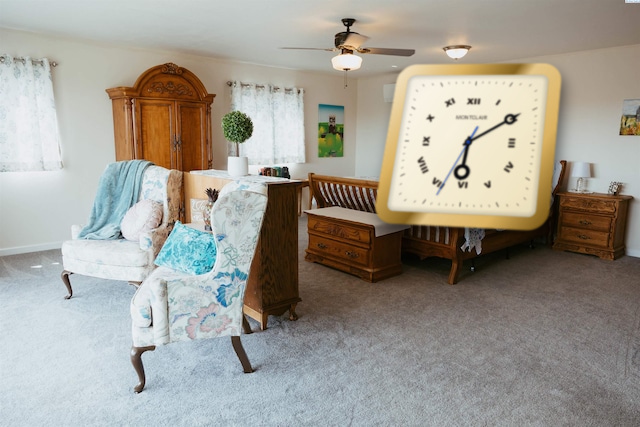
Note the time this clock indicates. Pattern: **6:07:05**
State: **6:09:34**
